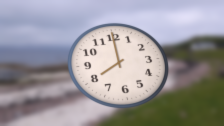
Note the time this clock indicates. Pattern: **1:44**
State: **8:00**
